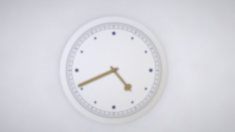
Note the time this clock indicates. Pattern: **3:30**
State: **4:41**
